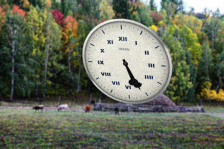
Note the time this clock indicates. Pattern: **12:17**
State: **5:26**
